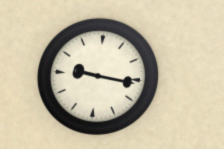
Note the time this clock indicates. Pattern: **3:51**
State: **9:16**
